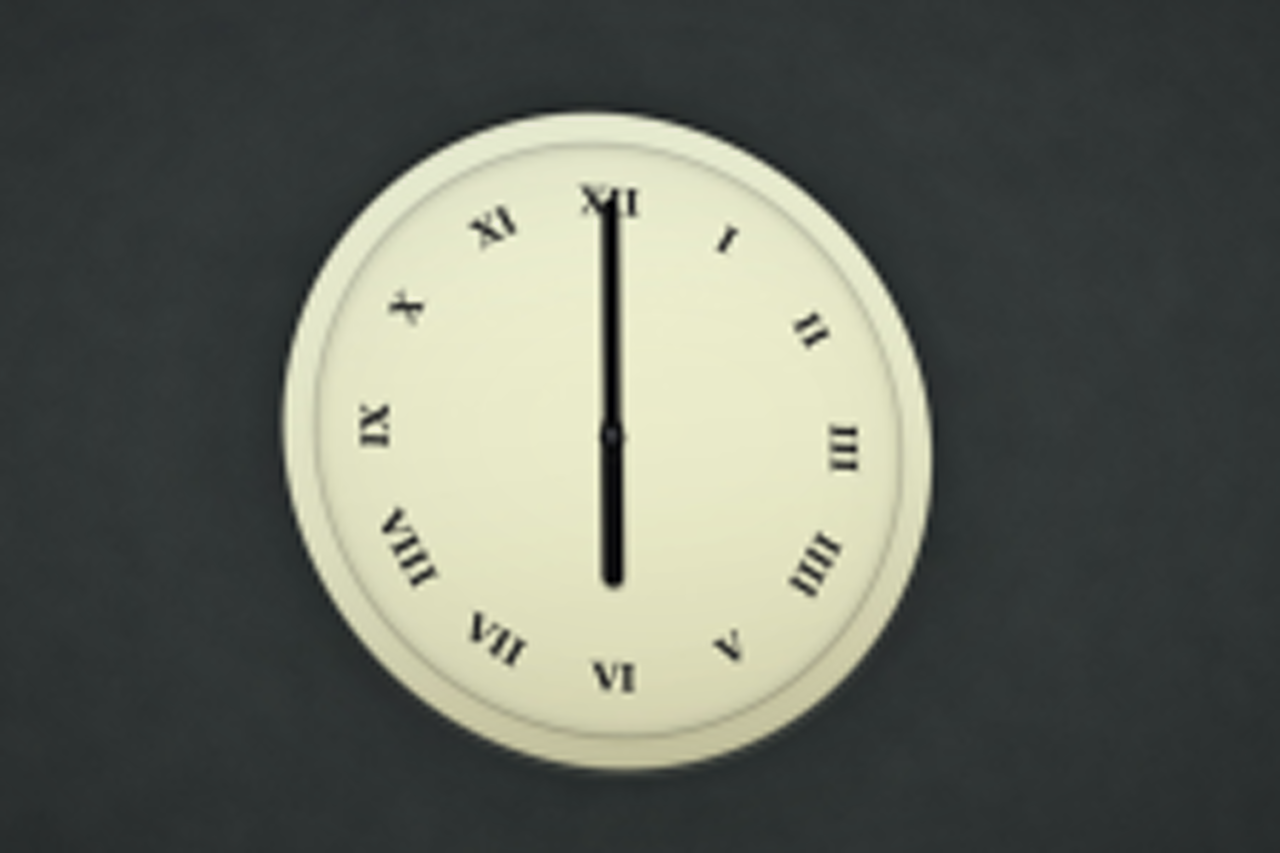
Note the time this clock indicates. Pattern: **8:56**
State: **6:00**
